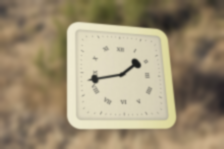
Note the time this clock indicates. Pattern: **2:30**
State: **1:43**
